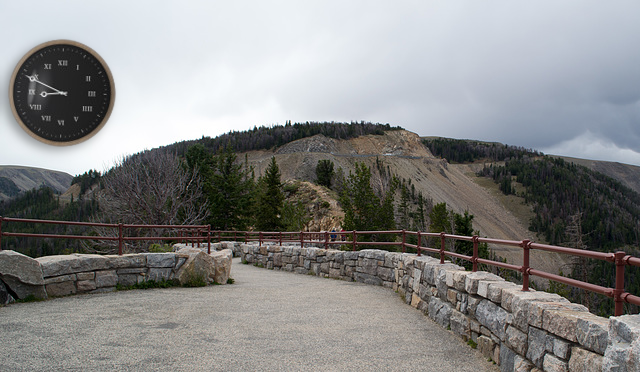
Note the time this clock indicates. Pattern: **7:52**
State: **8:49**
